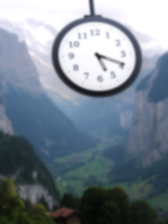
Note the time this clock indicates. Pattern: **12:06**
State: **5:19**
